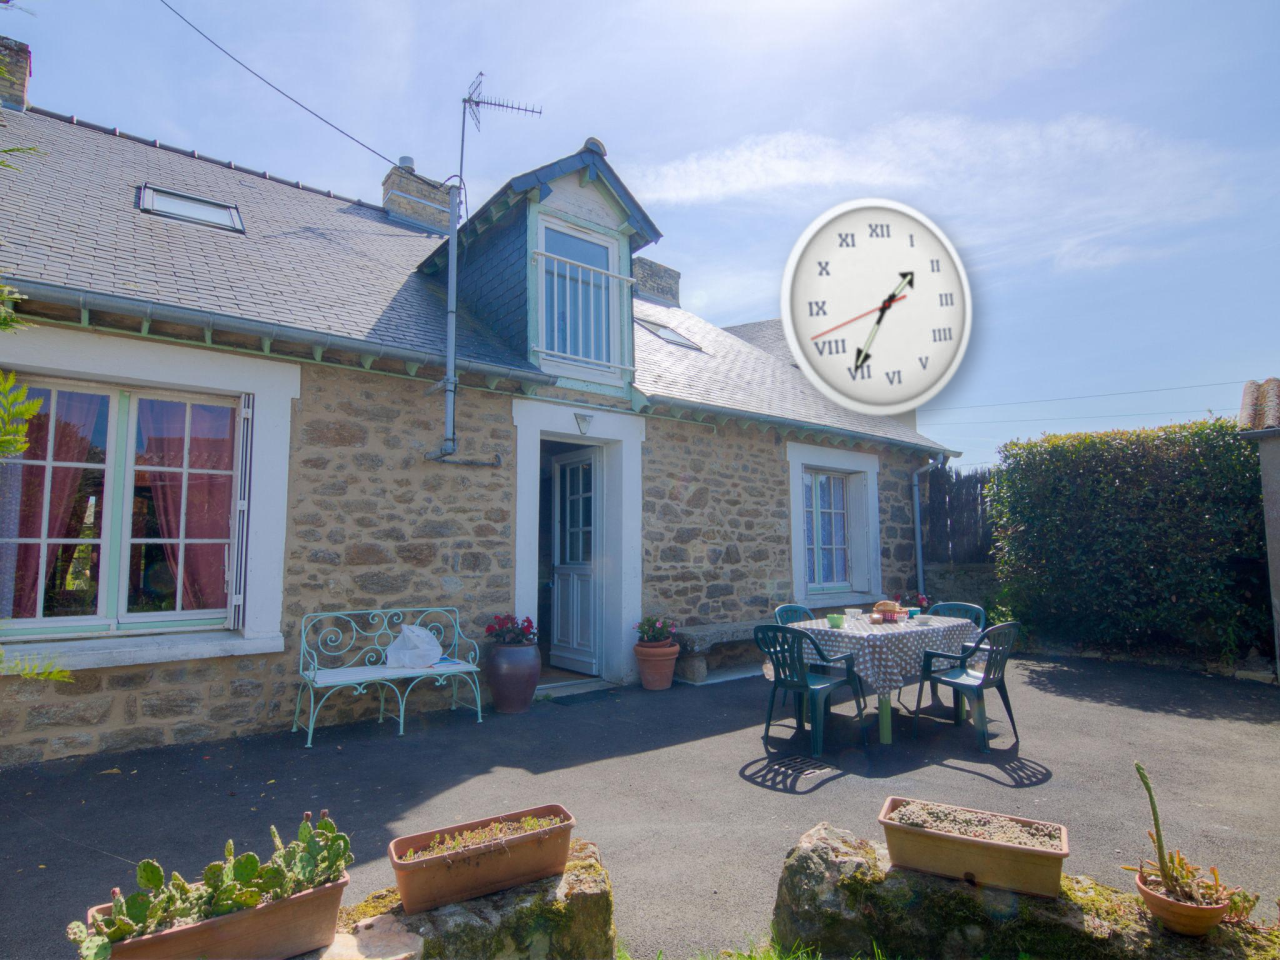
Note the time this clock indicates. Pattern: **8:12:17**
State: **1:35:42**
